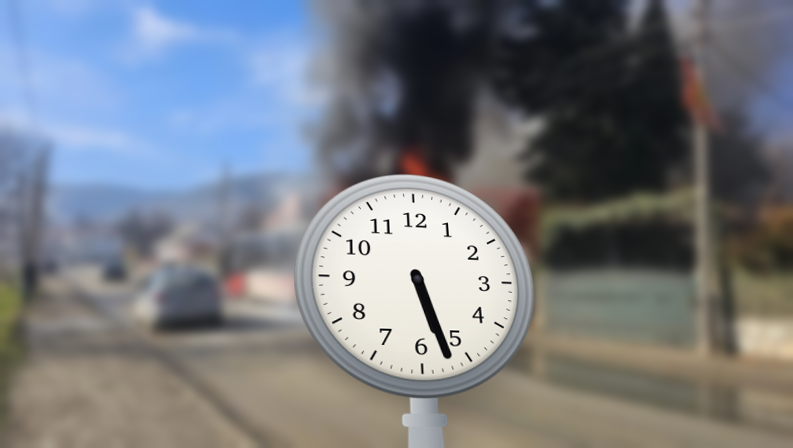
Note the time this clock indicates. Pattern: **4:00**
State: **5:27**
